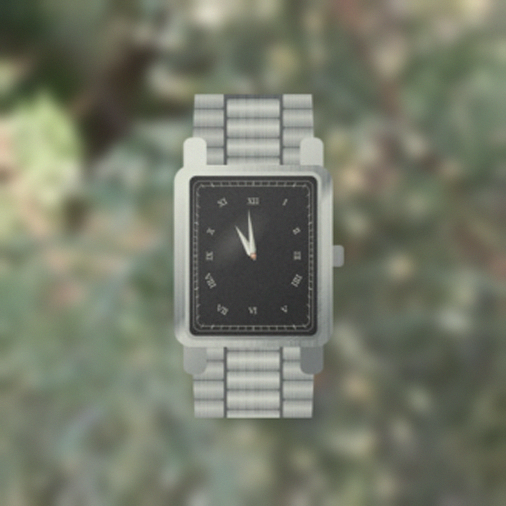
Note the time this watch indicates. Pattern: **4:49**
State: **10:59**
